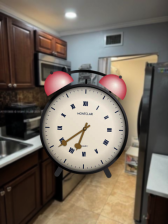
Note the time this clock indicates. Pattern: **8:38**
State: **6:39**
